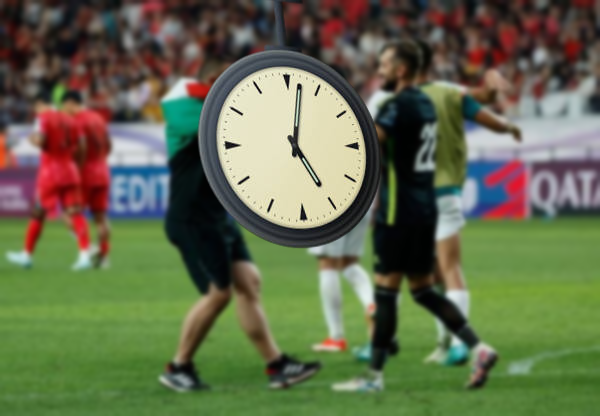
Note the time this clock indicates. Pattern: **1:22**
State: **5:02**
